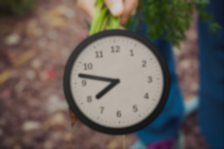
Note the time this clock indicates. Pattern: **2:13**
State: **7:47**
